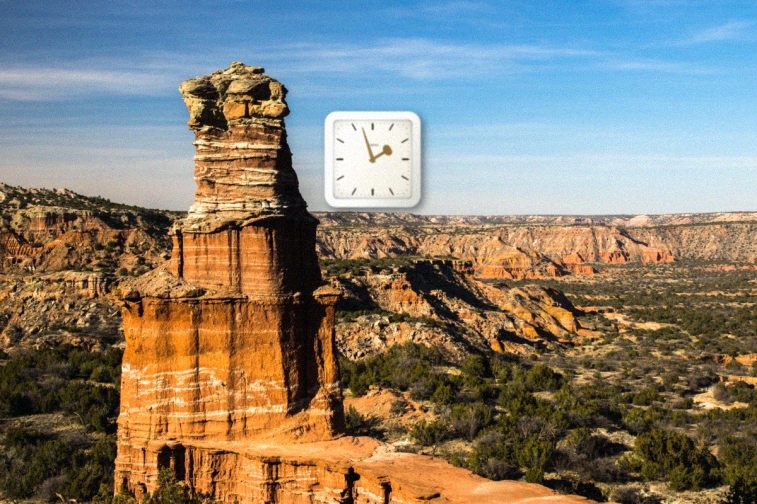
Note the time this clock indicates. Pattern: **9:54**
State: **1:57**
